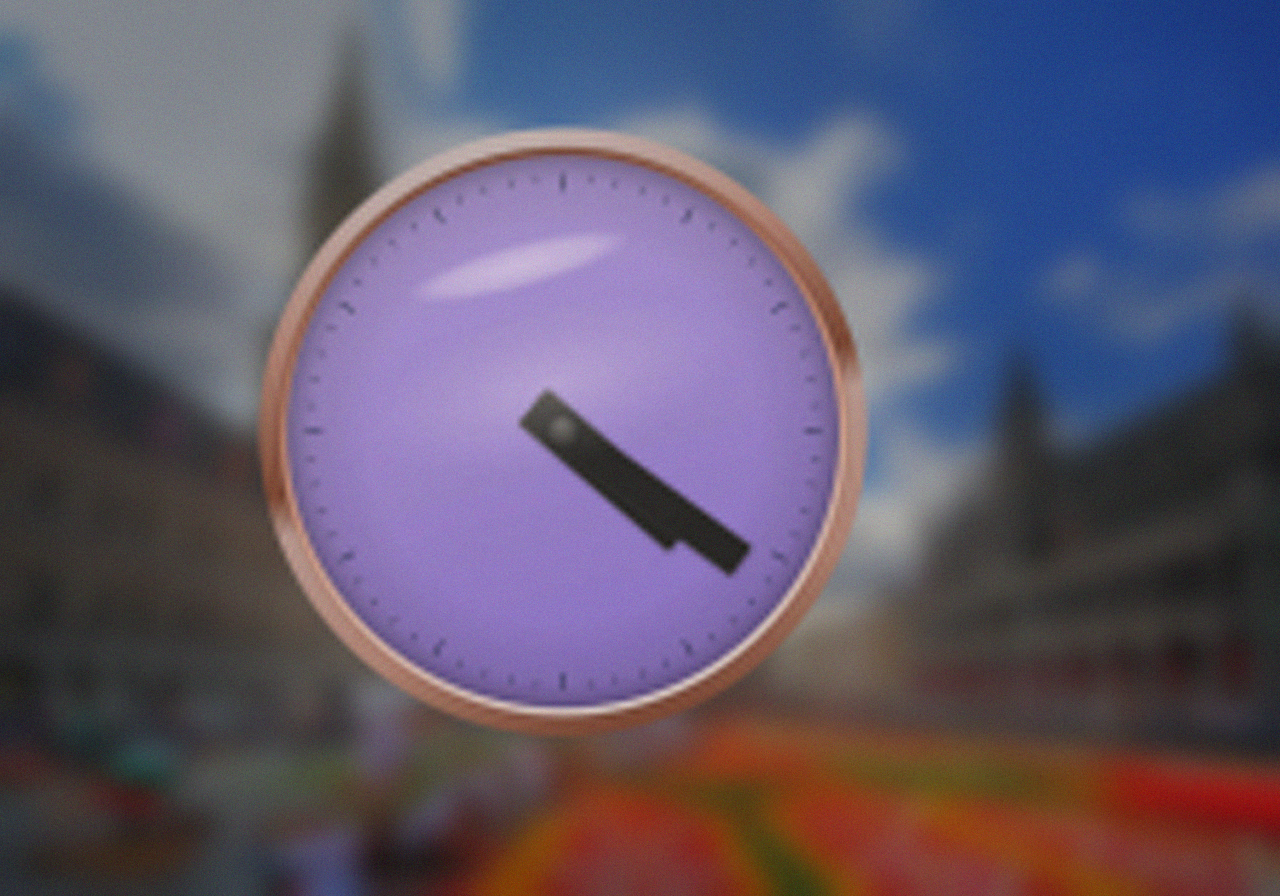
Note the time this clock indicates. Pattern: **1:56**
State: **4:21**
